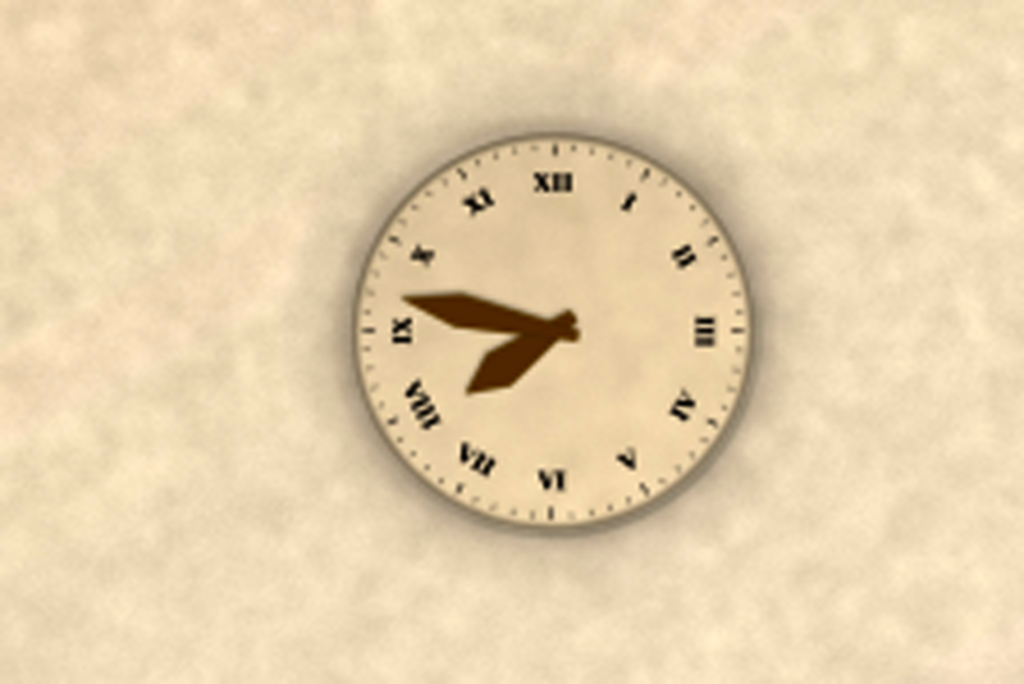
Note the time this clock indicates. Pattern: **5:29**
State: **7:47**
